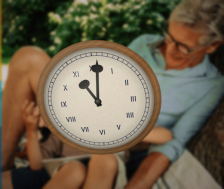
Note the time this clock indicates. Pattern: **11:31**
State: **11:01**
